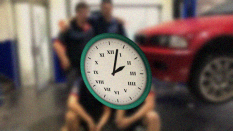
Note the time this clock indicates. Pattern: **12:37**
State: **2:03**
